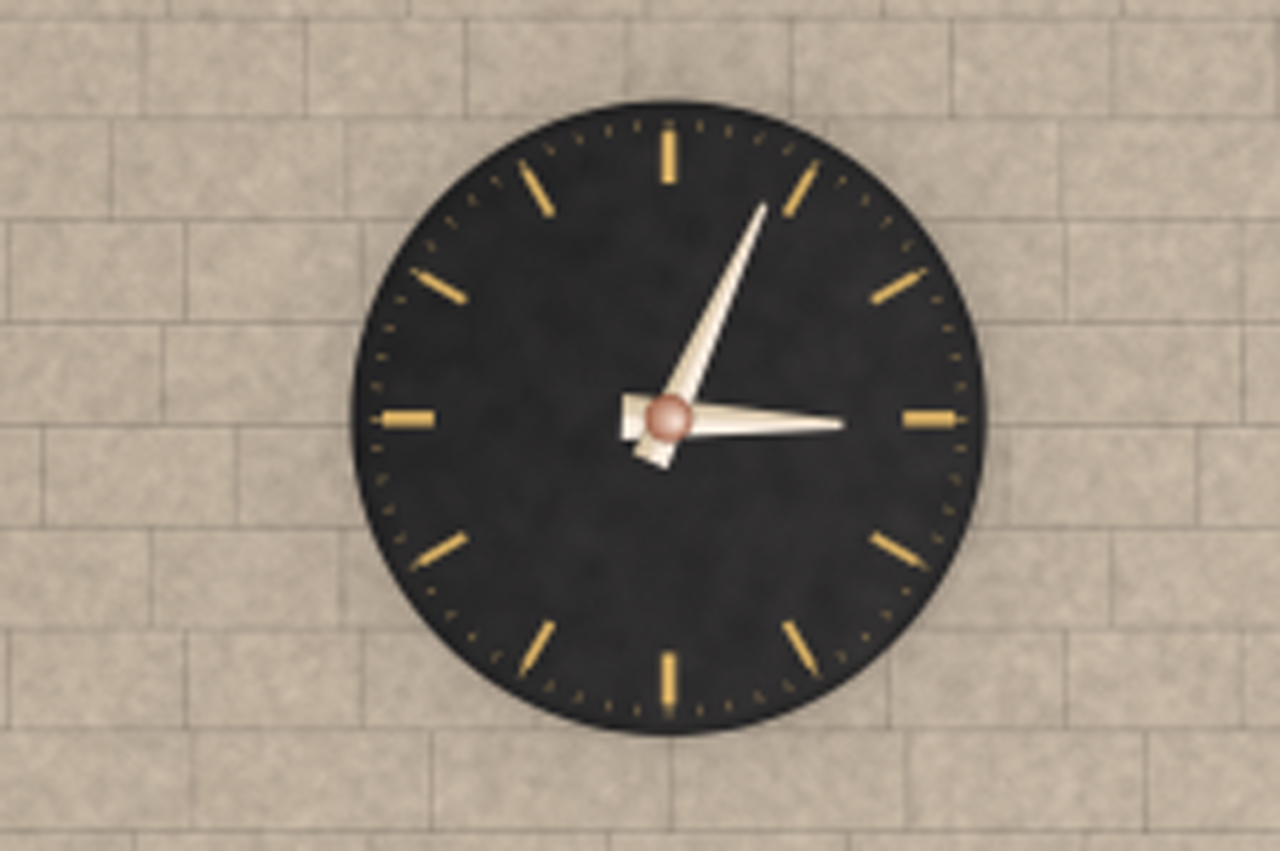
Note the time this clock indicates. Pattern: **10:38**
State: **3:04**
